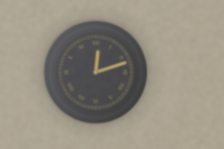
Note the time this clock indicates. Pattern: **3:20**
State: **12:12**
